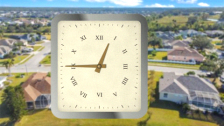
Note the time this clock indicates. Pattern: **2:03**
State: **12:45**
